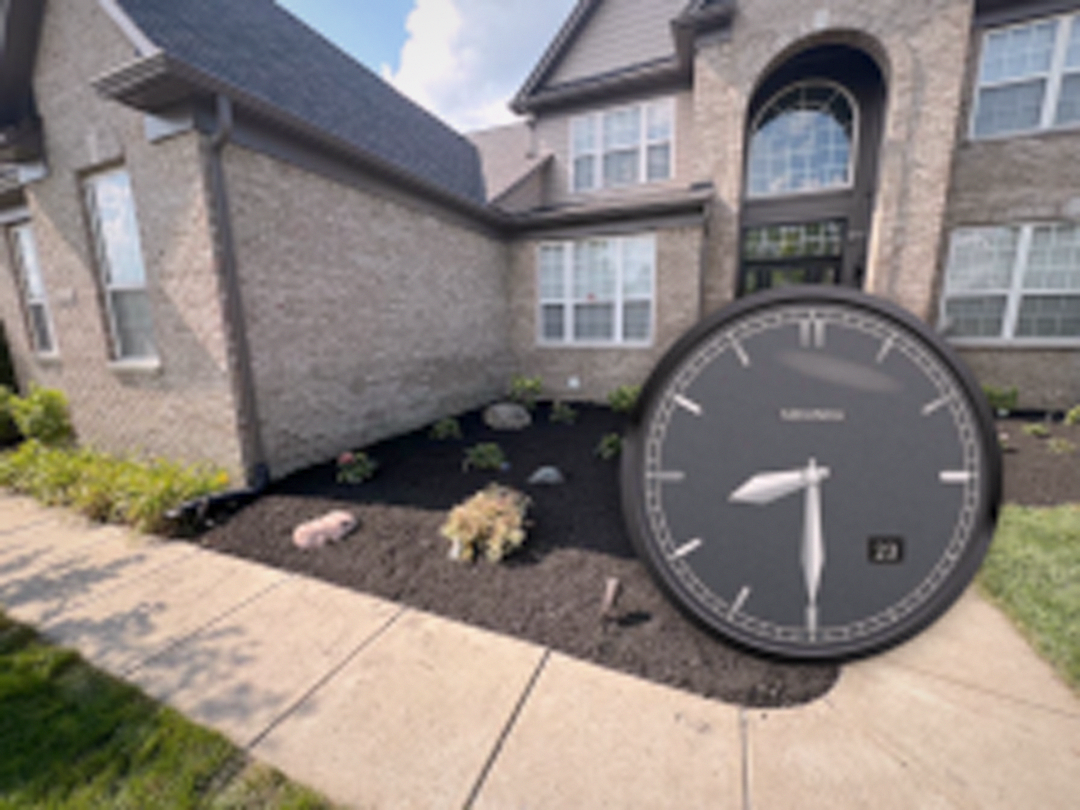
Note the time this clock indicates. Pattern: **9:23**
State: **8:30**
